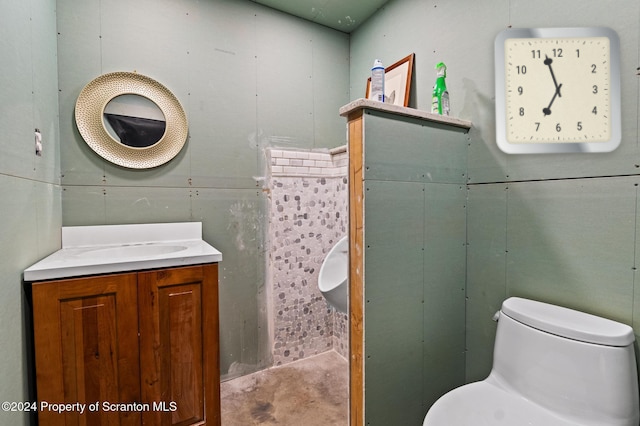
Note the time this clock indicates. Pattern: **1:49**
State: **6:57**
